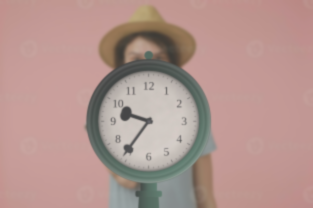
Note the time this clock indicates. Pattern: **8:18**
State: **9:36**
